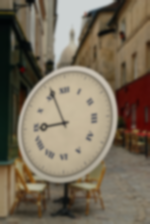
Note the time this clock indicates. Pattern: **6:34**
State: **8:56**
